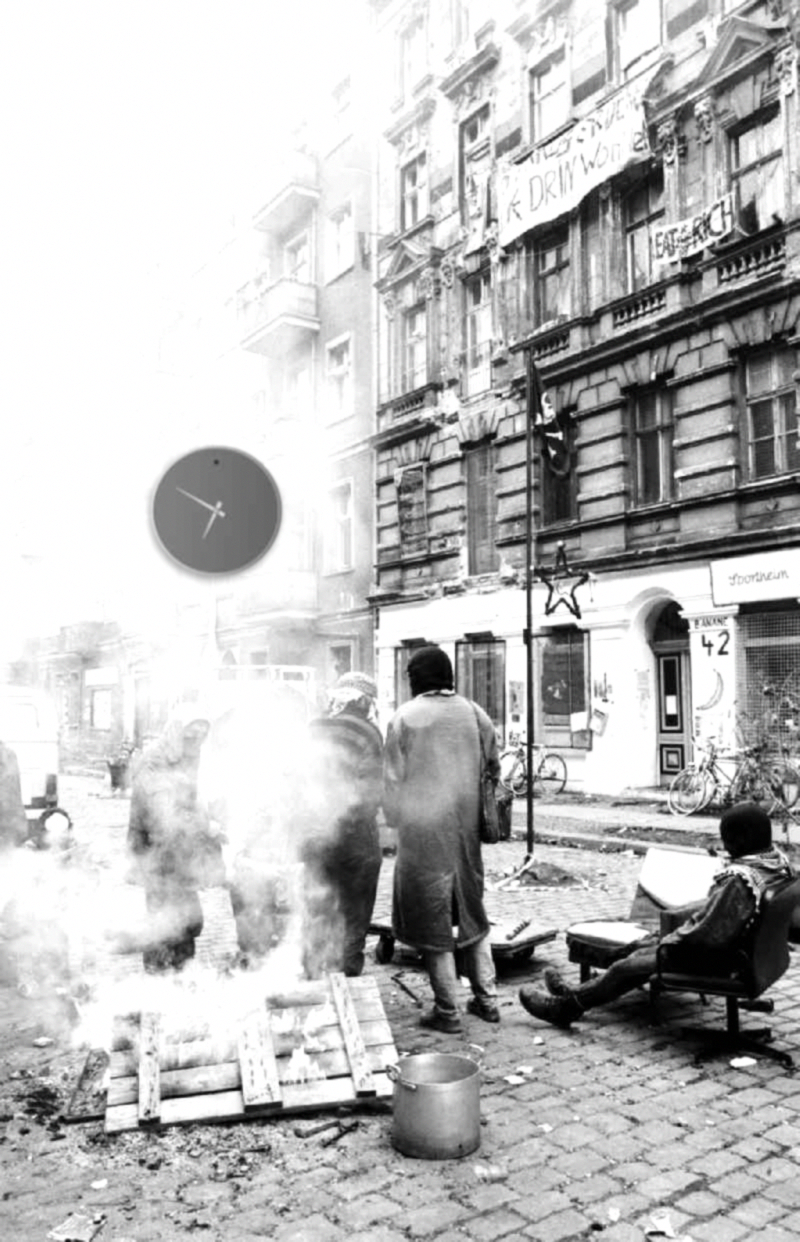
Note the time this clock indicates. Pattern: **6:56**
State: **6:50**
